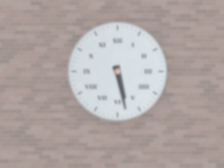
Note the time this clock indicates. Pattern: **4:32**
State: **5:28**
